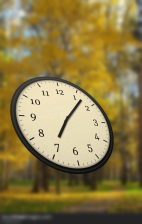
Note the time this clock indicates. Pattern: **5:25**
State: **7:07**
